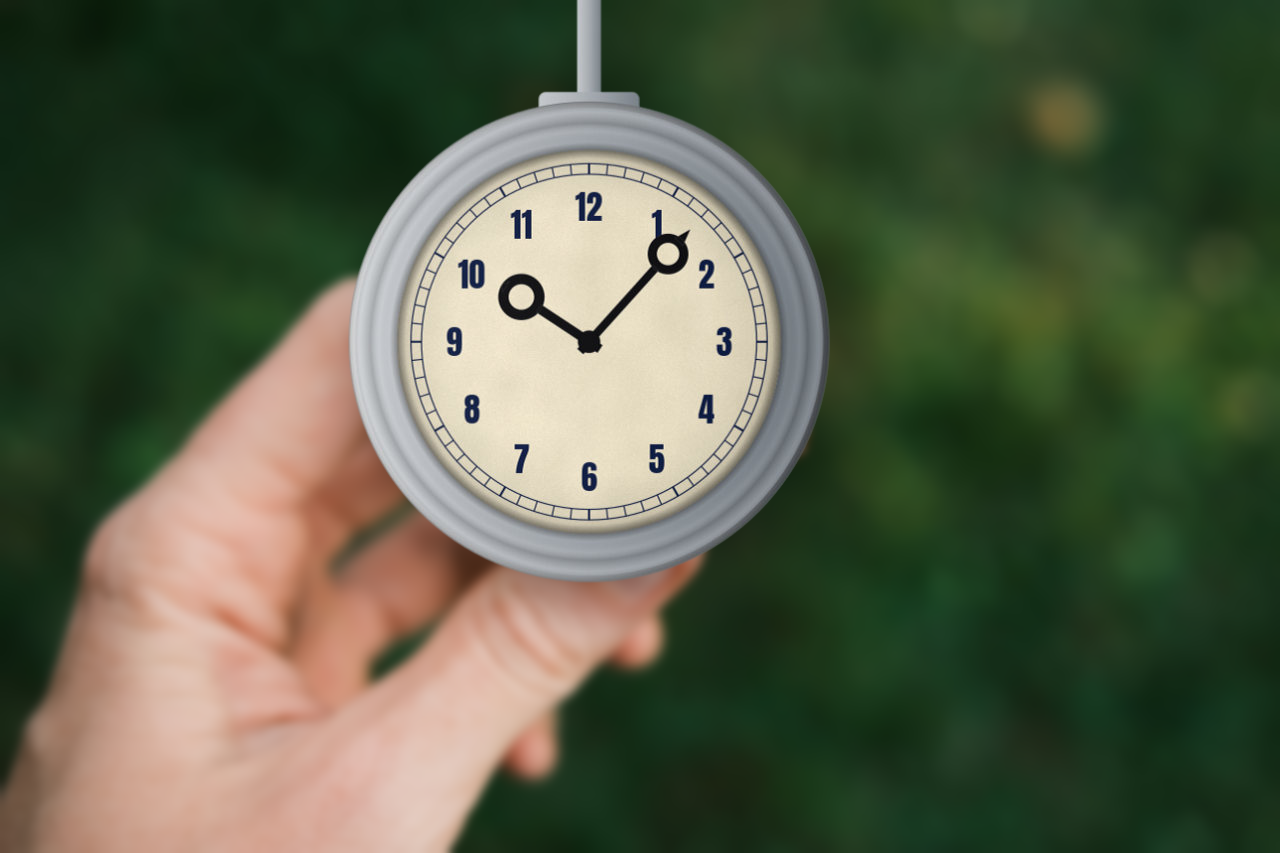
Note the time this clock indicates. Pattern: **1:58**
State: **10:07**
